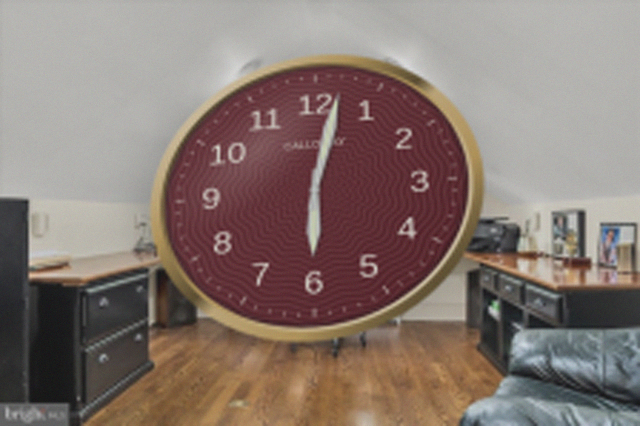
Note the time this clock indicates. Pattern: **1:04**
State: **6:02**
